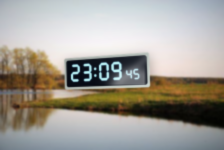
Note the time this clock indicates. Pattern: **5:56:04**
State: **23:09:45**
